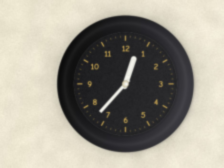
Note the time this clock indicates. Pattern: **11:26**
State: **12:37**
